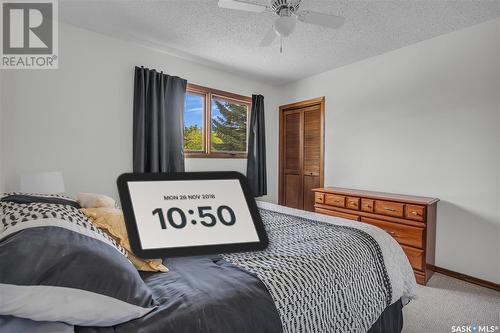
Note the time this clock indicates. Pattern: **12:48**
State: **10:50**
